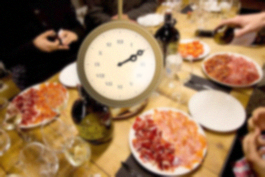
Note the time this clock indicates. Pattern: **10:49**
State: **2:10**
